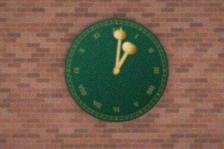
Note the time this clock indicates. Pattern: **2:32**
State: **1:01**
